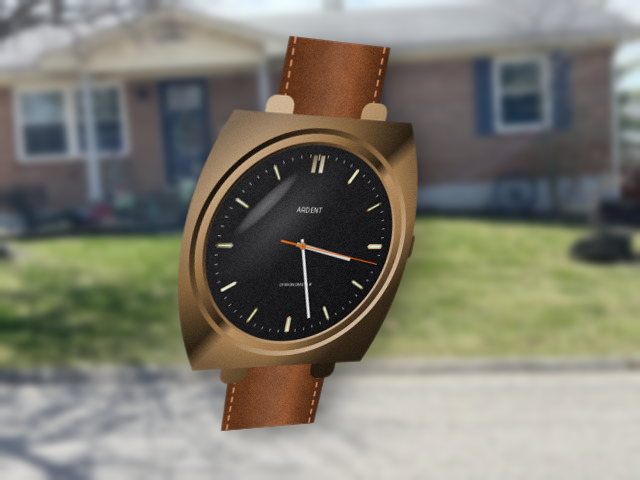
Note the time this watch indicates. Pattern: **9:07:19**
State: **3:27:17**
